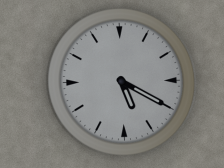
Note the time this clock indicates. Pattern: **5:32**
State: **5:20**
